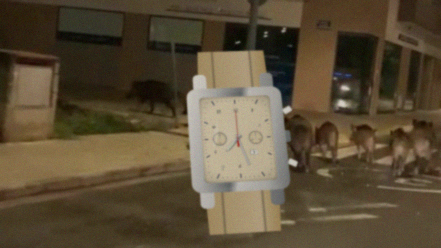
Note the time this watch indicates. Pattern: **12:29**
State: **7:27**
